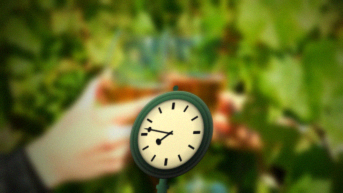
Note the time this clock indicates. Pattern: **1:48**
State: **7:47**
